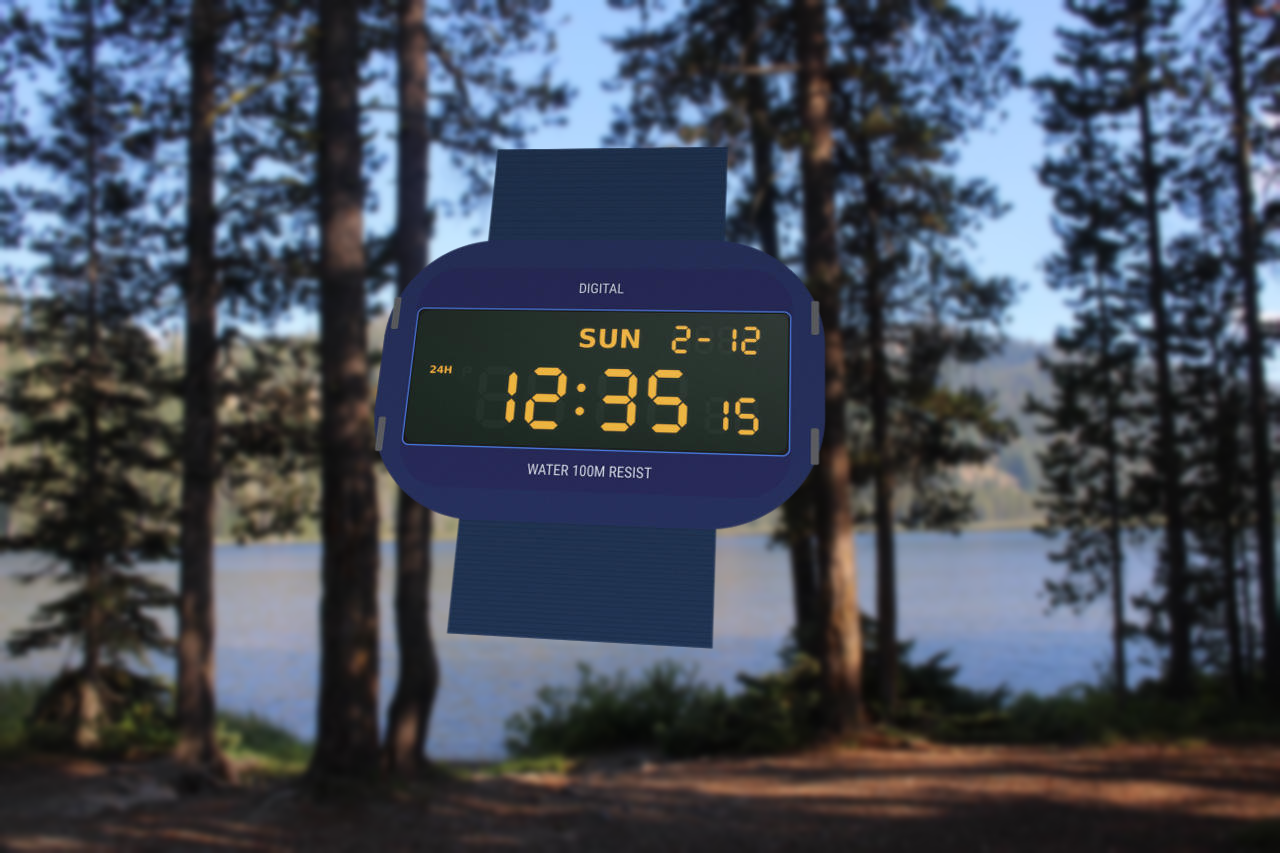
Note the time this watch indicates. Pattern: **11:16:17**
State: **12:35:15**
